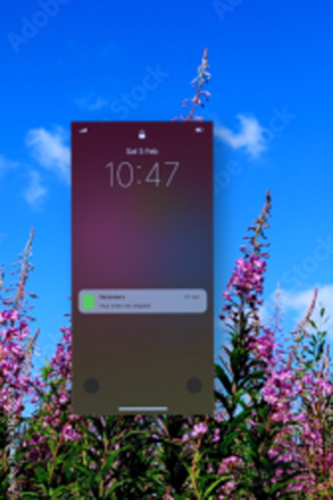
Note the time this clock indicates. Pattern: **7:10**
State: **10:47**
